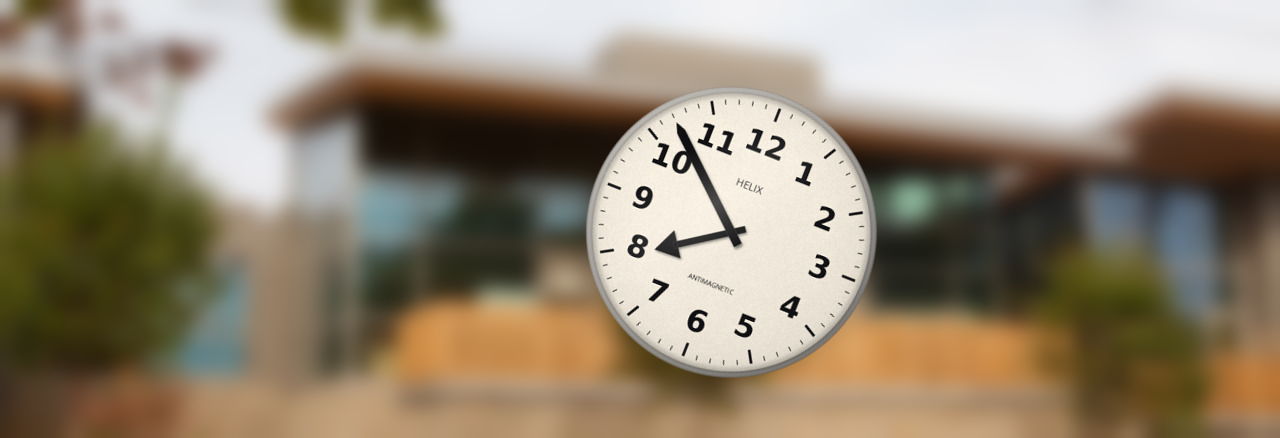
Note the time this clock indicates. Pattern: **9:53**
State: **7:52**
